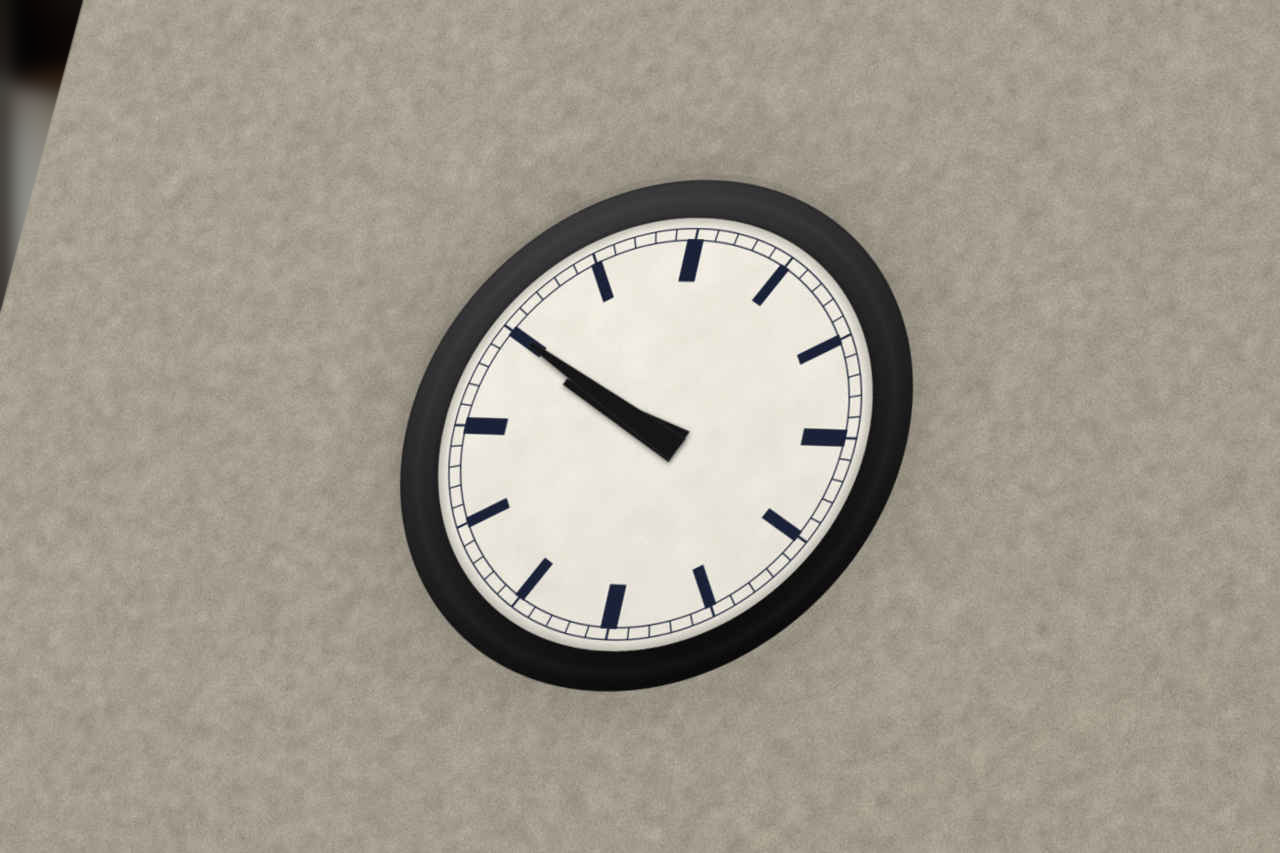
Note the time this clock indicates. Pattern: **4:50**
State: **9:50**
